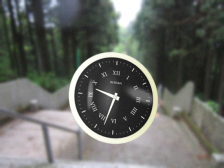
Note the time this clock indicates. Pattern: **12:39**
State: **9:33**
